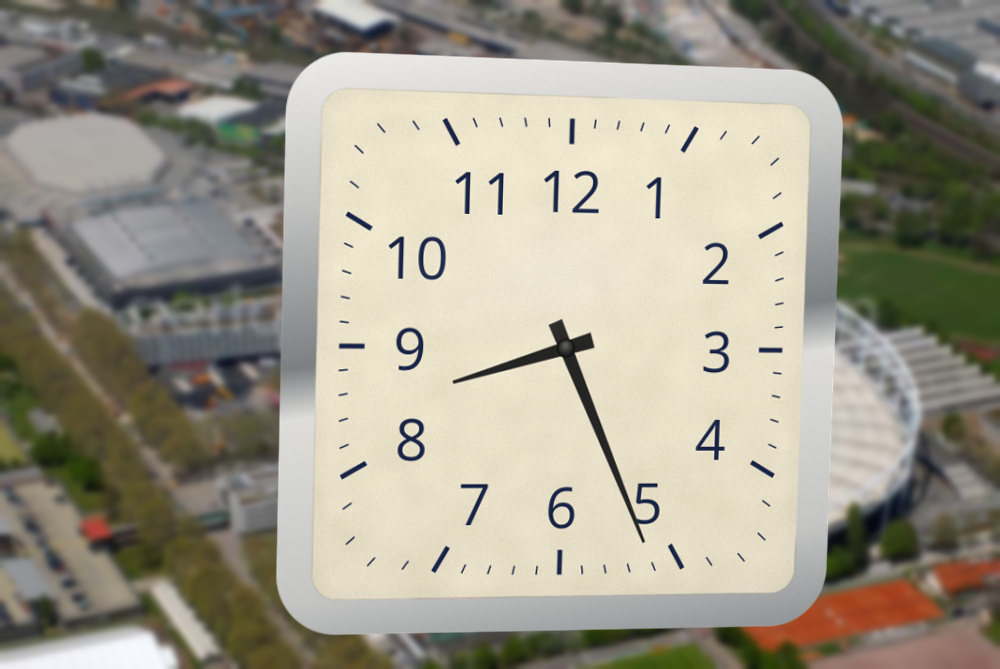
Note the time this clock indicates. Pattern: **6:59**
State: **8:26**
